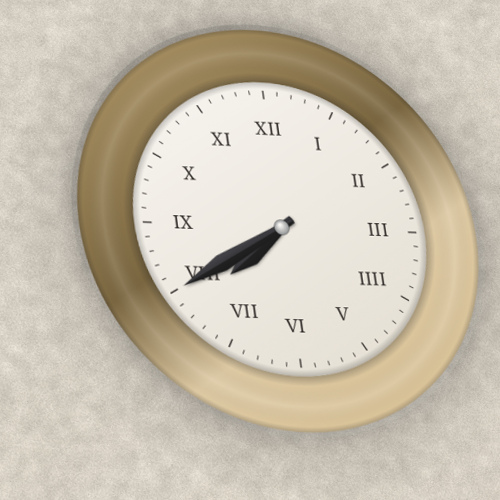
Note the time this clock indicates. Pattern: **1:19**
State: **7:40**
